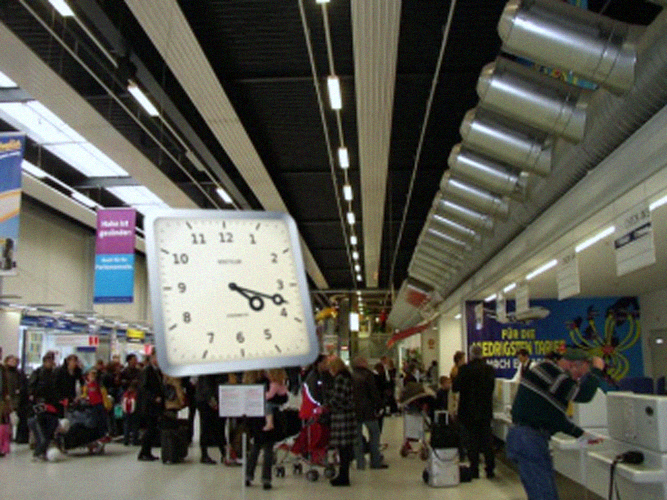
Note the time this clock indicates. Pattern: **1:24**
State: **4:18**
